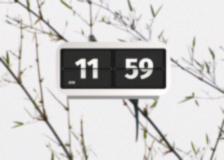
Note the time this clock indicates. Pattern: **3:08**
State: **11:59**
